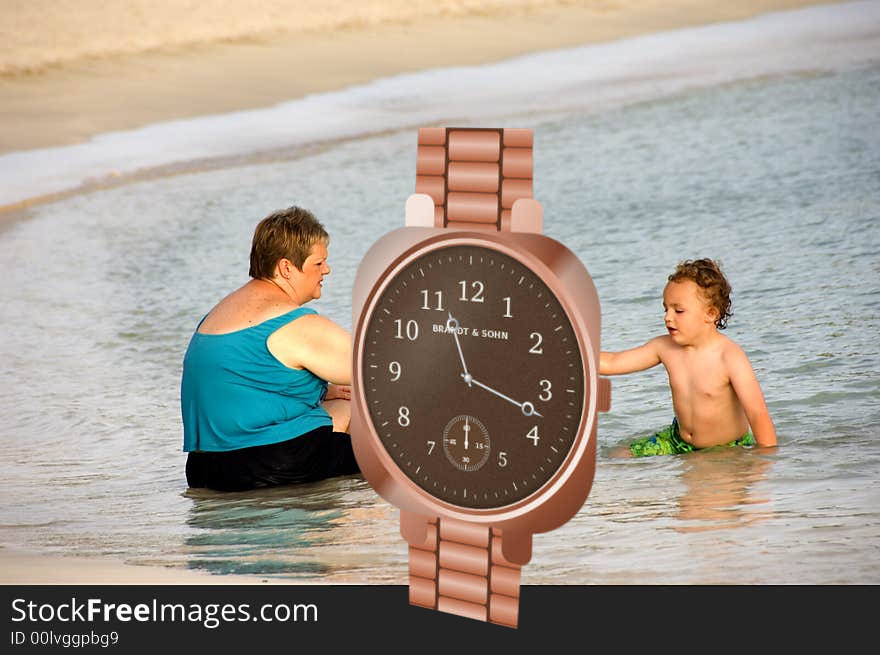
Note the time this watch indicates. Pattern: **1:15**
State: **11:18**
